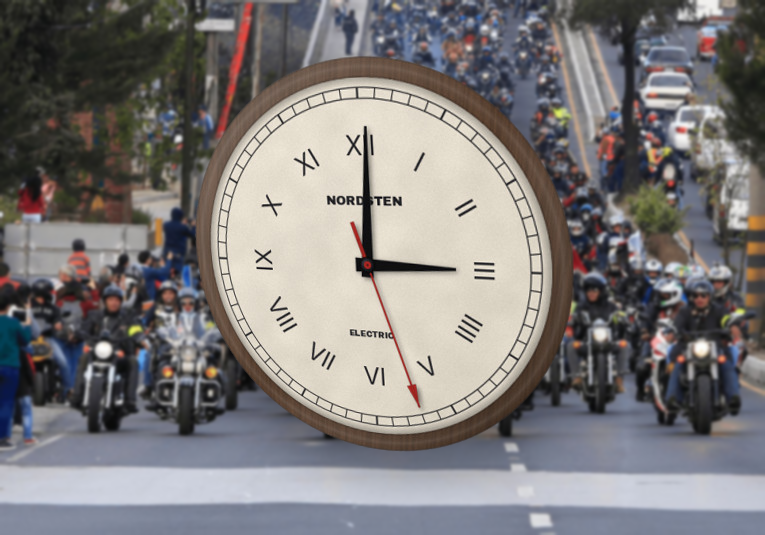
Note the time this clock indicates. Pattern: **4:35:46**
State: **3:00:27**
